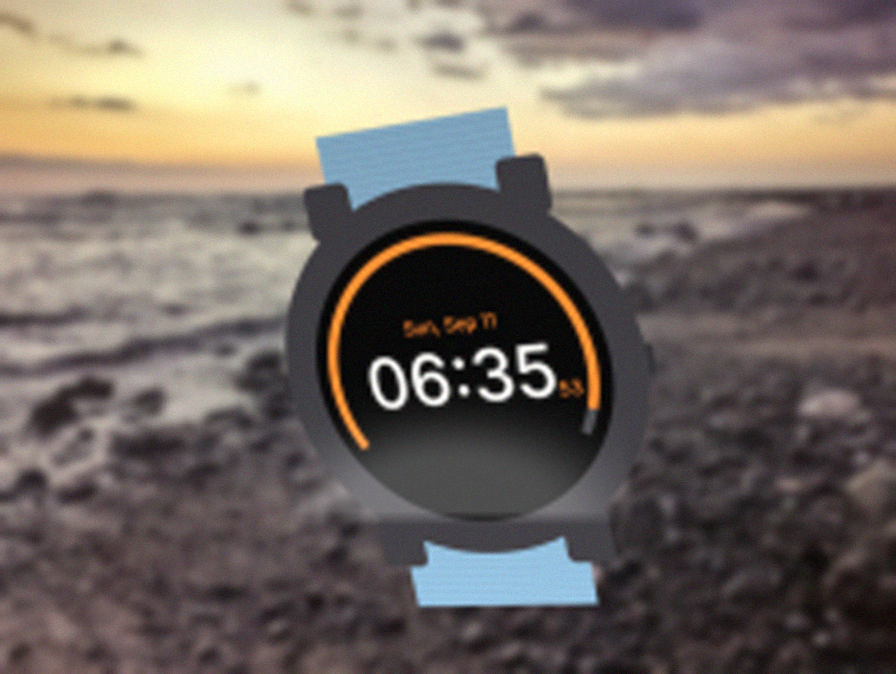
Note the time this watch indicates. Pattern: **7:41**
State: **6:35**
